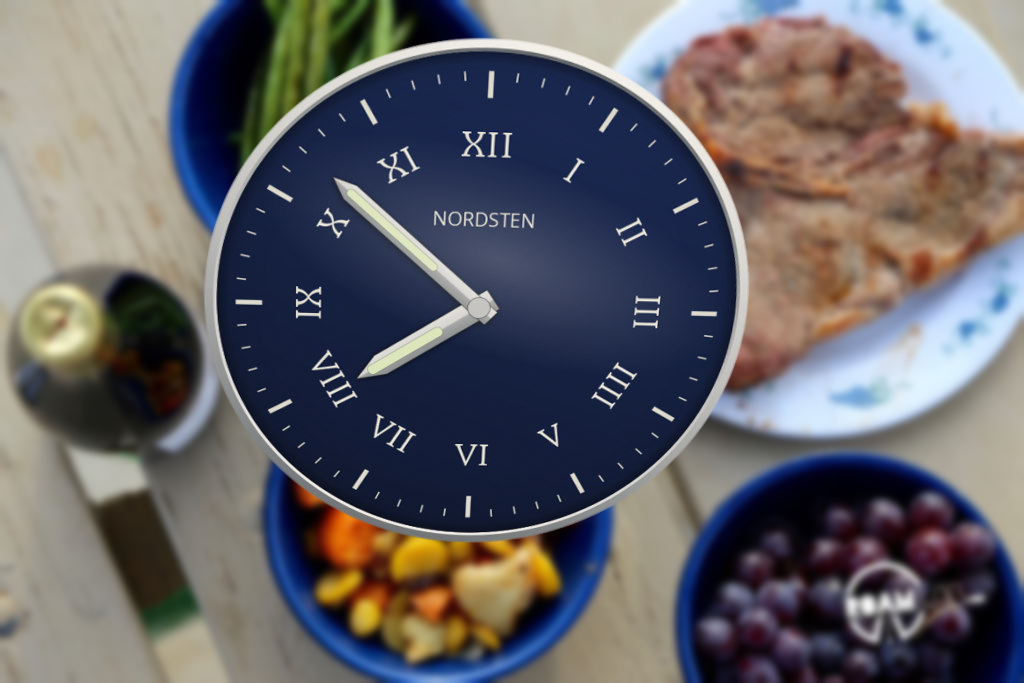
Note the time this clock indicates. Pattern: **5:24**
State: **7:52**
